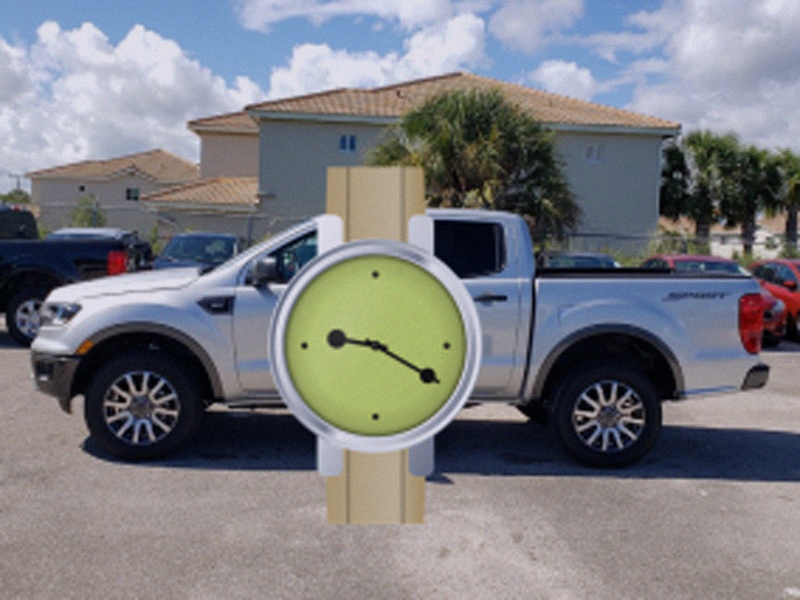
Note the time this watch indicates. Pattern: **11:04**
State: **9:20**
